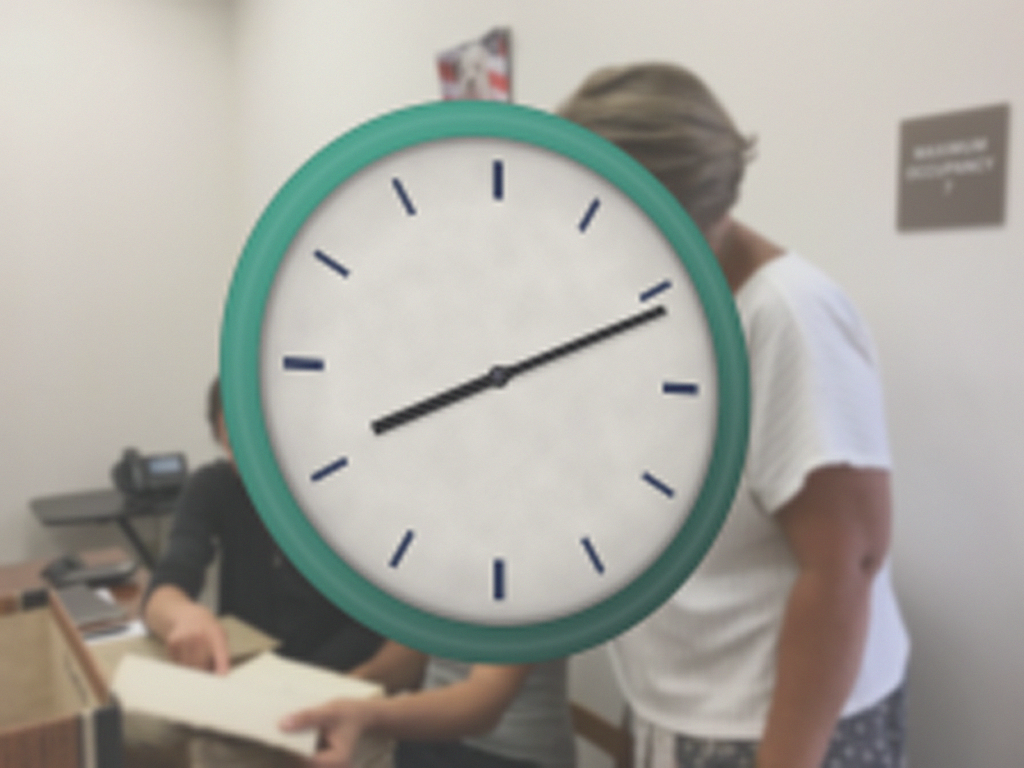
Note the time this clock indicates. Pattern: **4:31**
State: **8:11**
